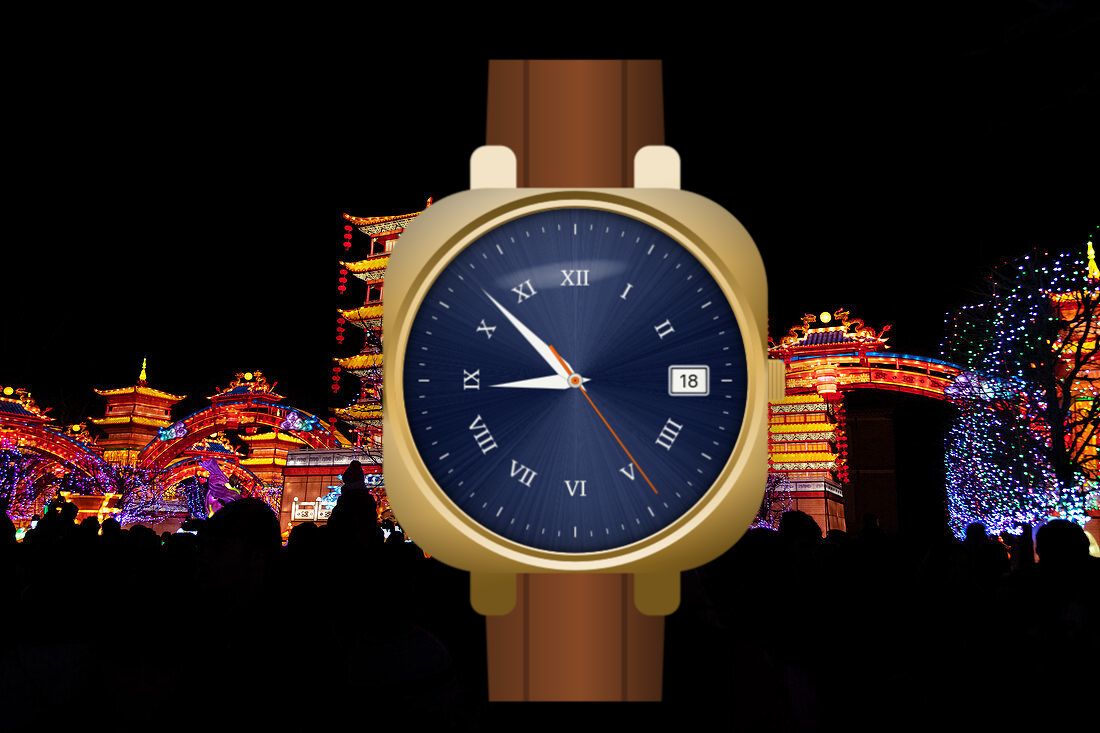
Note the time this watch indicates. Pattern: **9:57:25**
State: **8:52:24**
